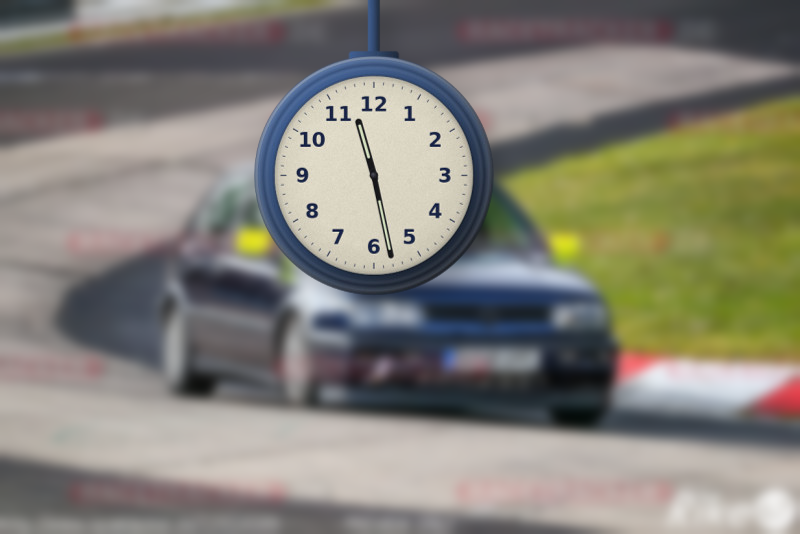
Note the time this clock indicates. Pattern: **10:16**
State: **11:28**
